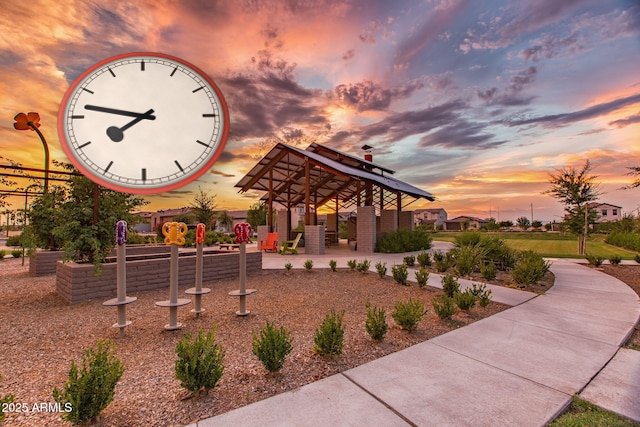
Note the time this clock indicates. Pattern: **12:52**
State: **7:47**
